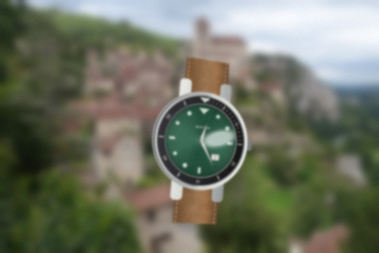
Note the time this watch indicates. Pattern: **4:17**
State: **12:25**
